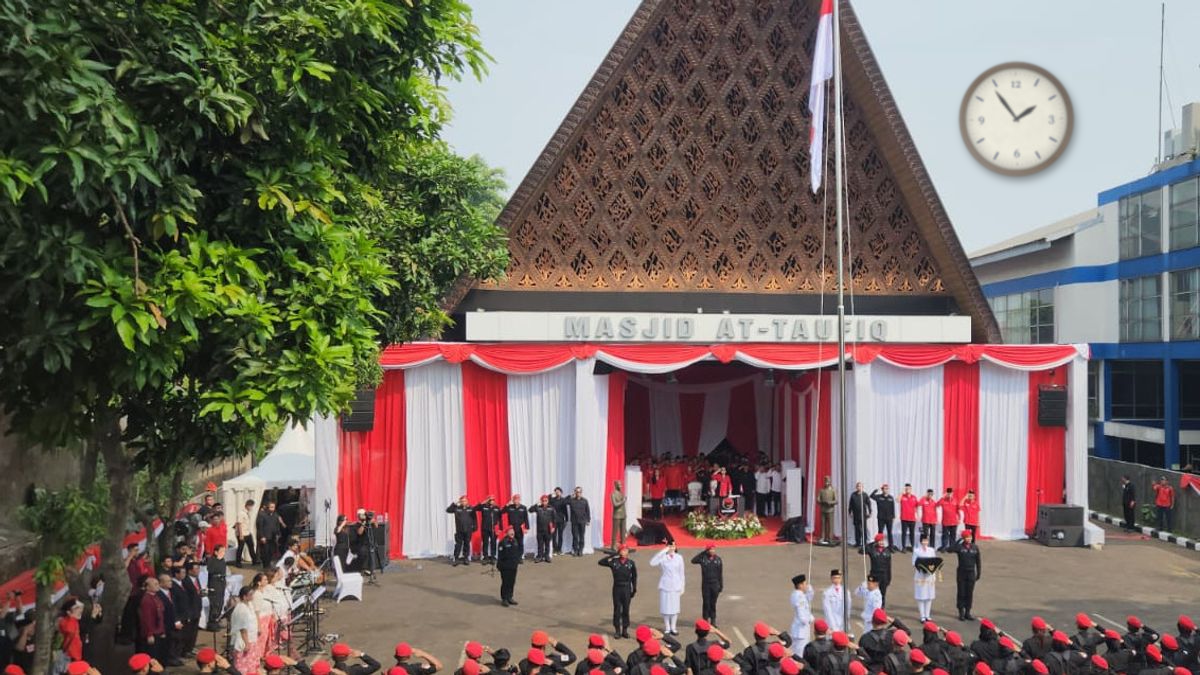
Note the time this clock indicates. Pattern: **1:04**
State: **1:54**
